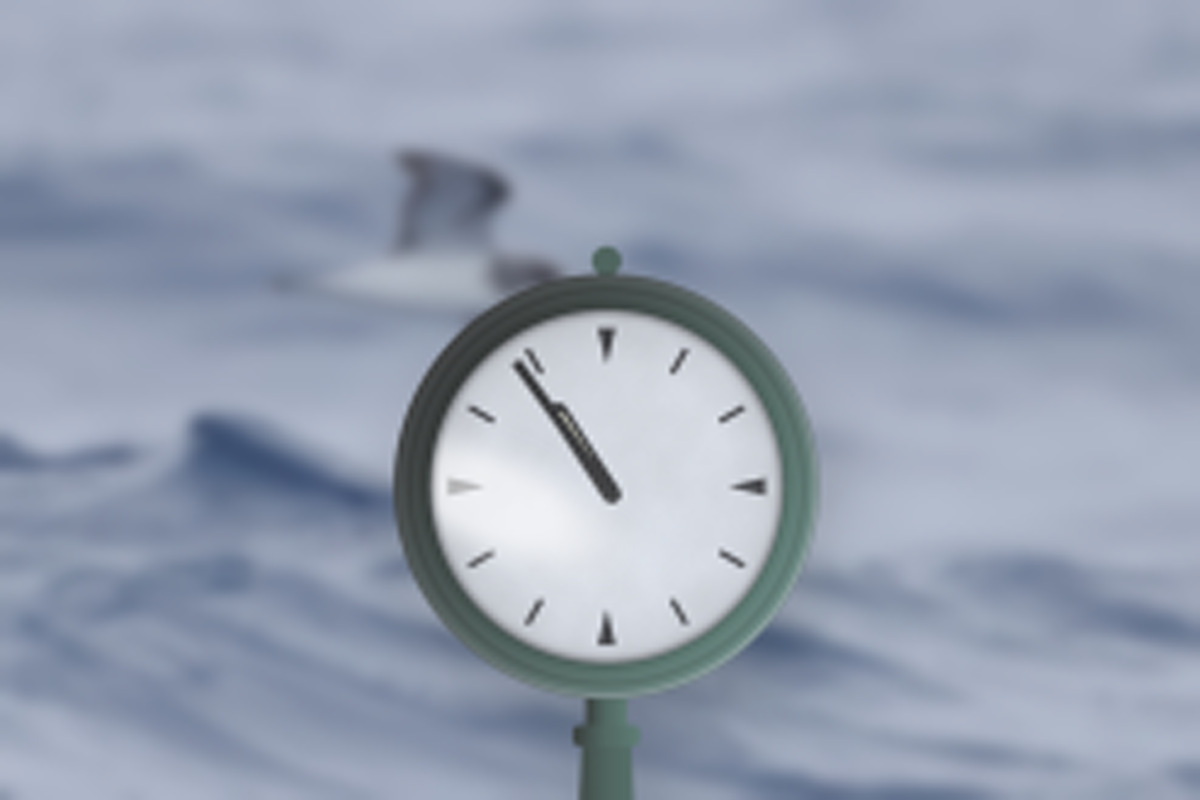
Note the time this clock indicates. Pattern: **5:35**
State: **10:54**
